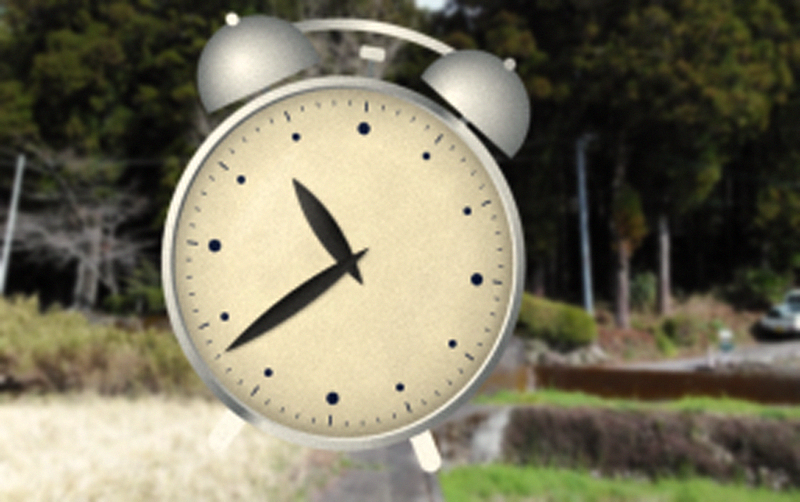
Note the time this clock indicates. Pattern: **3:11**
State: **10:38**
